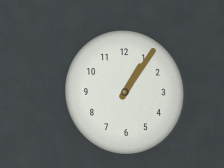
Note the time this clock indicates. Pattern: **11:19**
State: **1:06**
